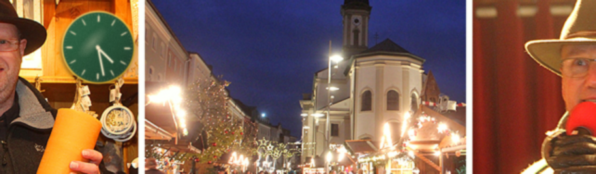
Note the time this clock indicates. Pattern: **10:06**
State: **4:28**
